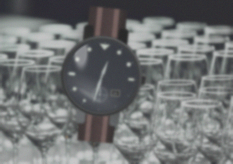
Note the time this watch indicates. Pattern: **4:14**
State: **12:32**
